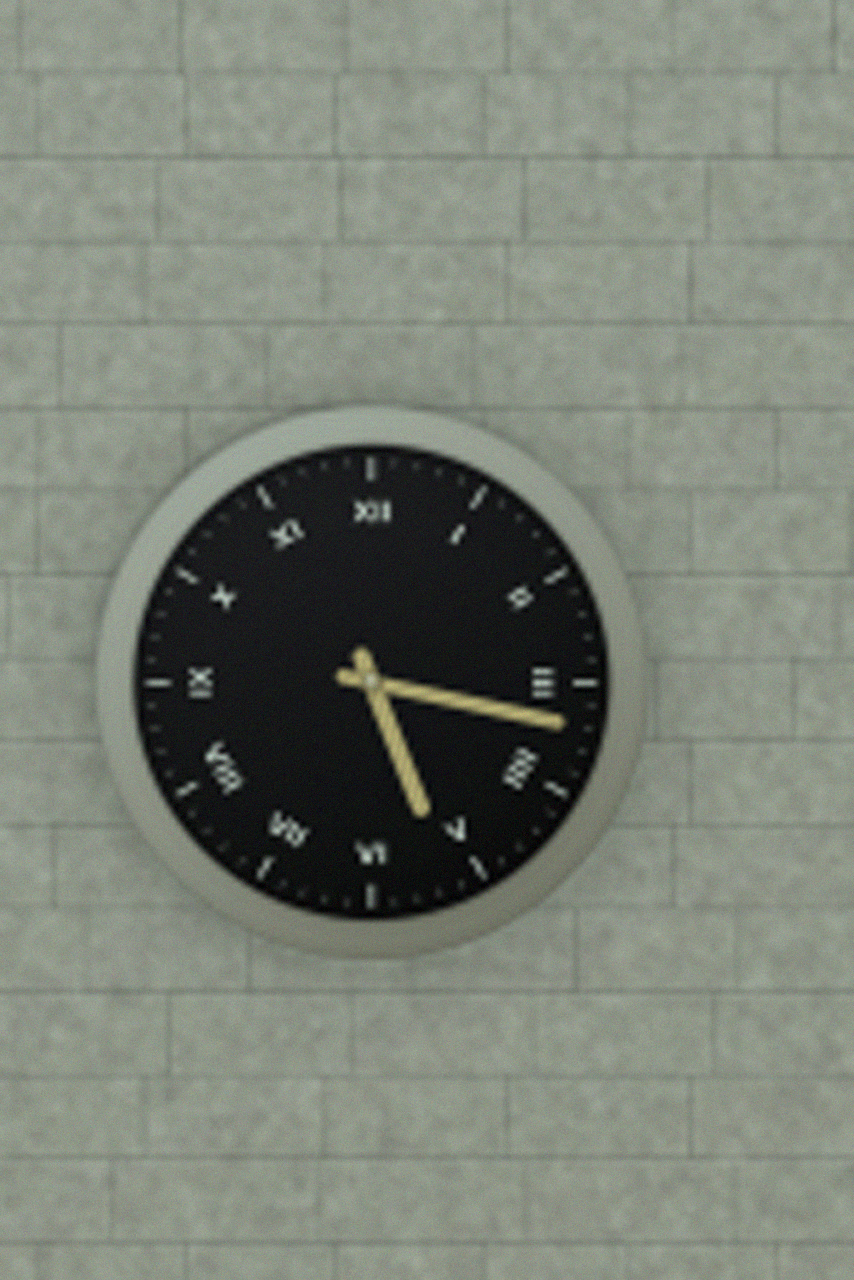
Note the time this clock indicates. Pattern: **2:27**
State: **5:17**
